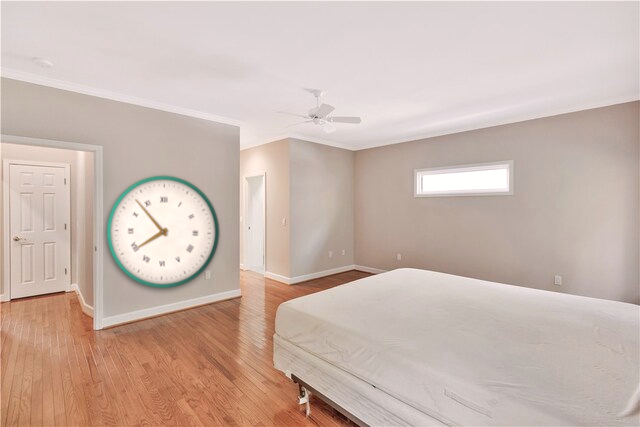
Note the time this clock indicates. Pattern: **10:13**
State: **7:53**
